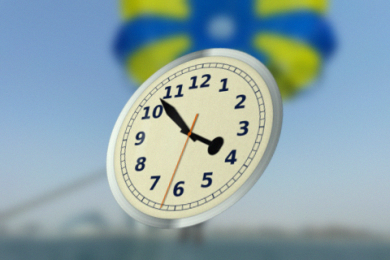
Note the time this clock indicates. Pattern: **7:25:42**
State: **3:52:32**
